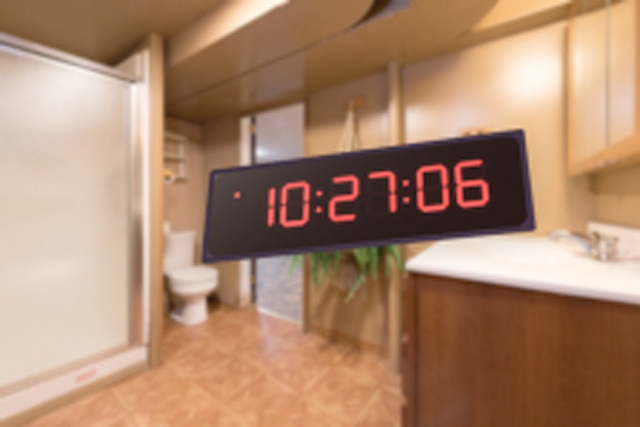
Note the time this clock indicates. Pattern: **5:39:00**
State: **10:27:06**
